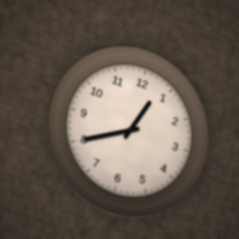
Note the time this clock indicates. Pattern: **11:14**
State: **12:40**
